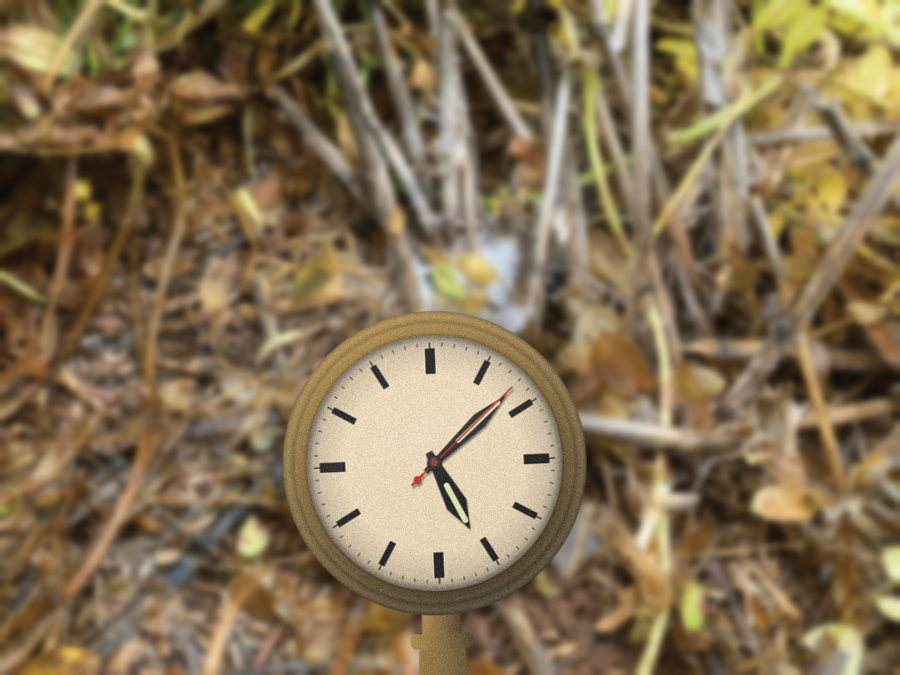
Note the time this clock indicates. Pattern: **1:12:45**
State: **5:08:08**
